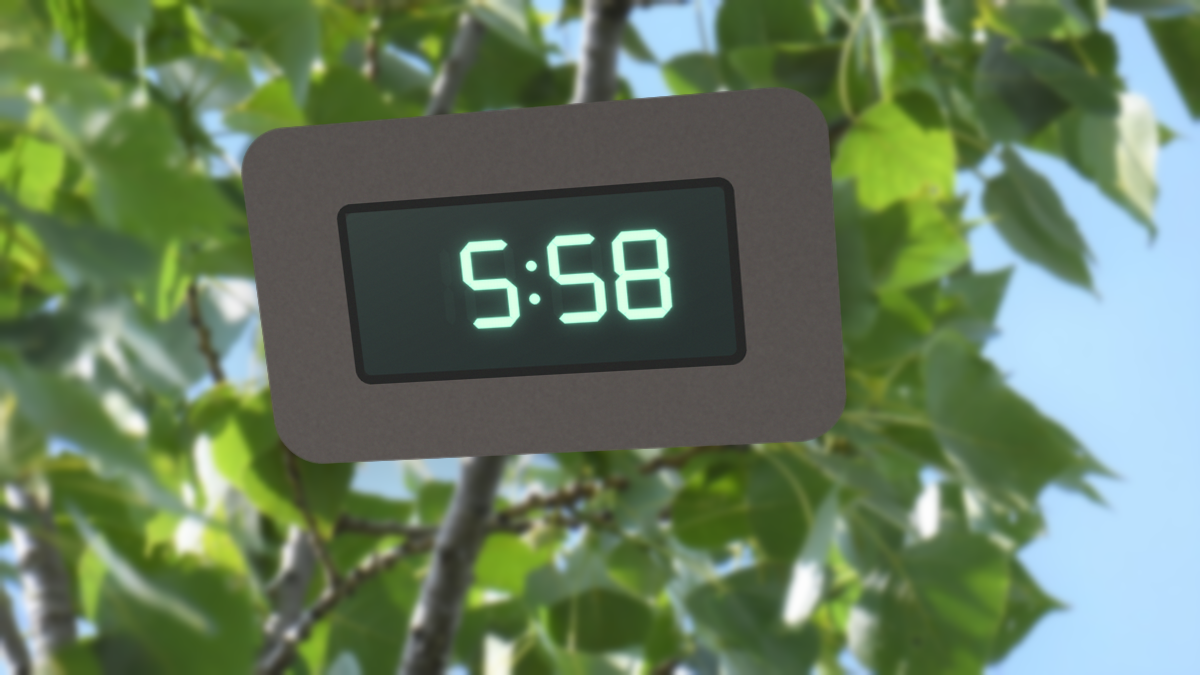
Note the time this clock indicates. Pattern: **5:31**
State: **5:58**
